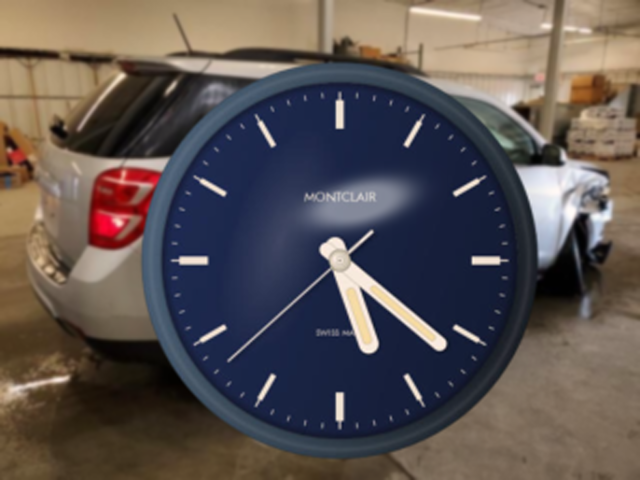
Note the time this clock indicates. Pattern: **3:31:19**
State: **5:21:38**
